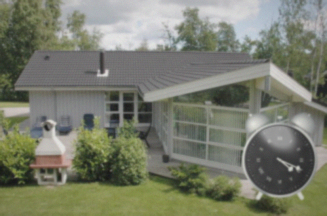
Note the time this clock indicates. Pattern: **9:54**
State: **4:19**
